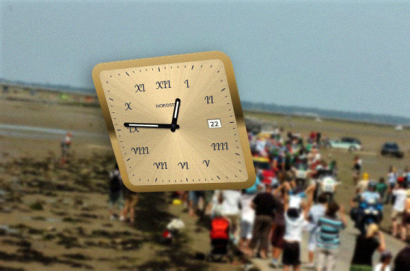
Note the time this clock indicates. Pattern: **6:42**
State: **12:46**
